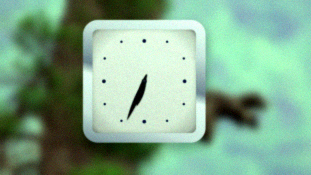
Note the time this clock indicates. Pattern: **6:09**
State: **6:34**
